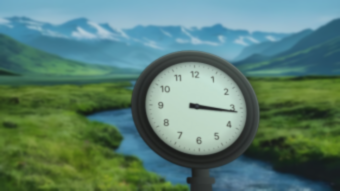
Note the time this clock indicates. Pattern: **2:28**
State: **3:16**
